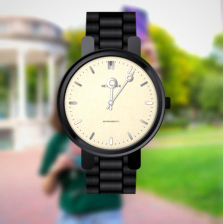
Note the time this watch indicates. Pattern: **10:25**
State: **12:06**
